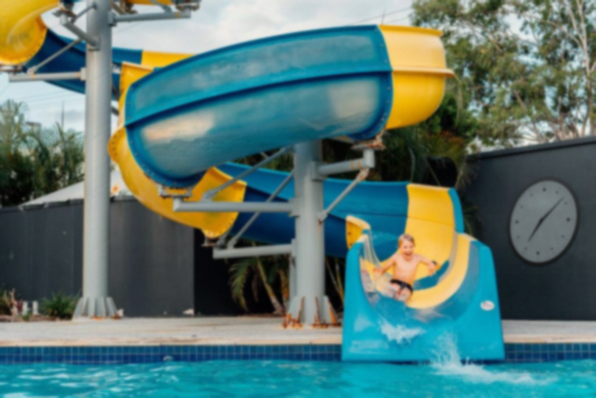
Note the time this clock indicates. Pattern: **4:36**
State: **7:08**
